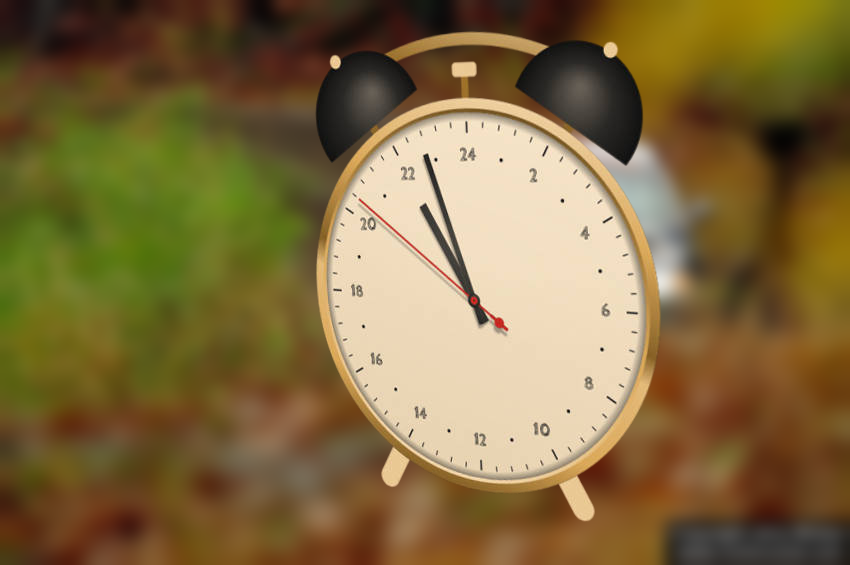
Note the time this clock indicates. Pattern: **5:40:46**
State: **21:56:51**
